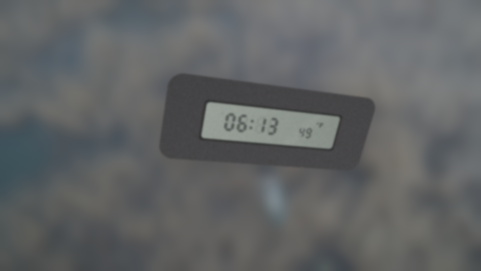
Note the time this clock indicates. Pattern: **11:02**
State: **6:13**
